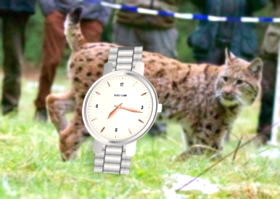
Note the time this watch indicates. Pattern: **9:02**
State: **7:17**
